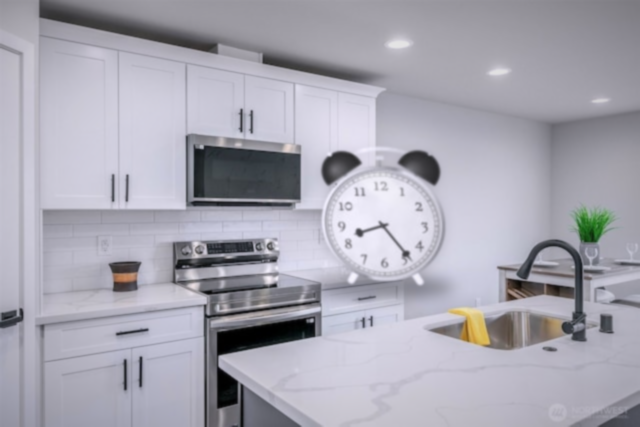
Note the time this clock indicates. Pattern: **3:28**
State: **8:24**
